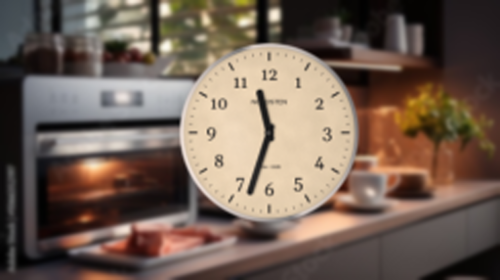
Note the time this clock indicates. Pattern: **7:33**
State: **11:33**
